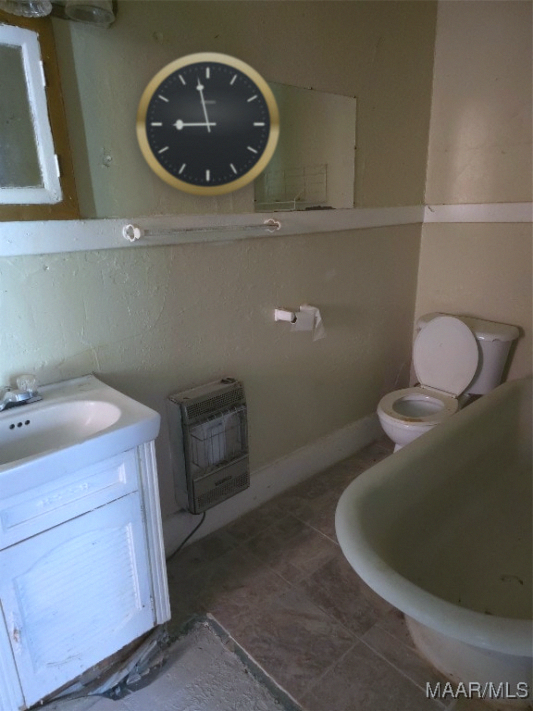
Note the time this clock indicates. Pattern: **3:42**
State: **8:58**
